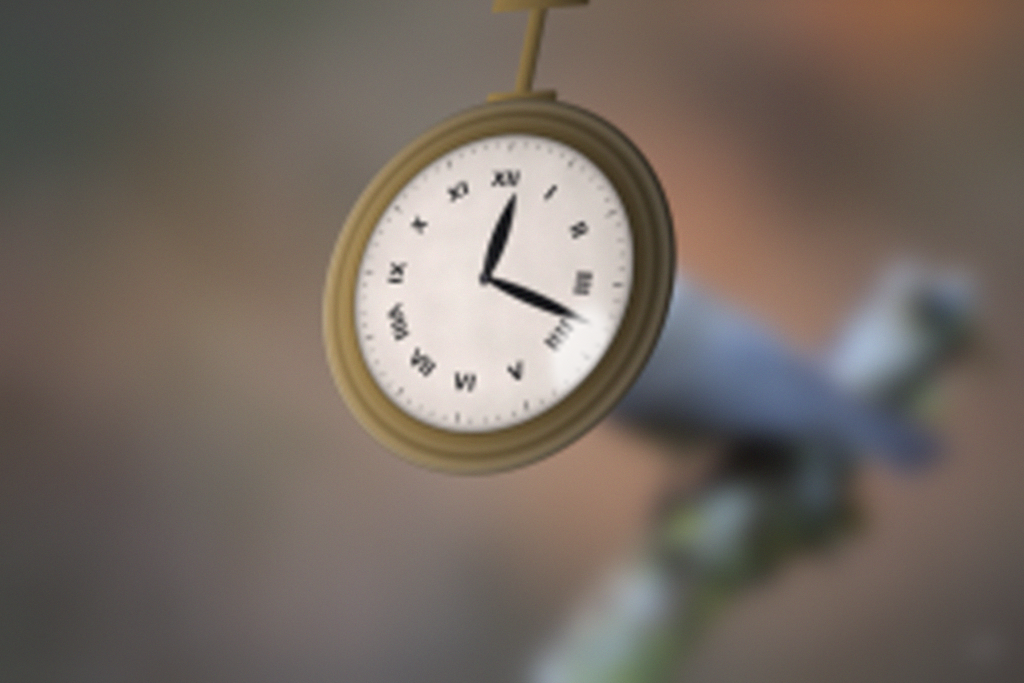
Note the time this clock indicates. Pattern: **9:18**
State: **12:18**
